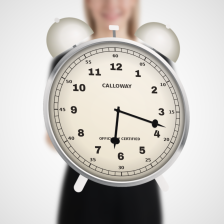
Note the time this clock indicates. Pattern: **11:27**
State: **6:18**
